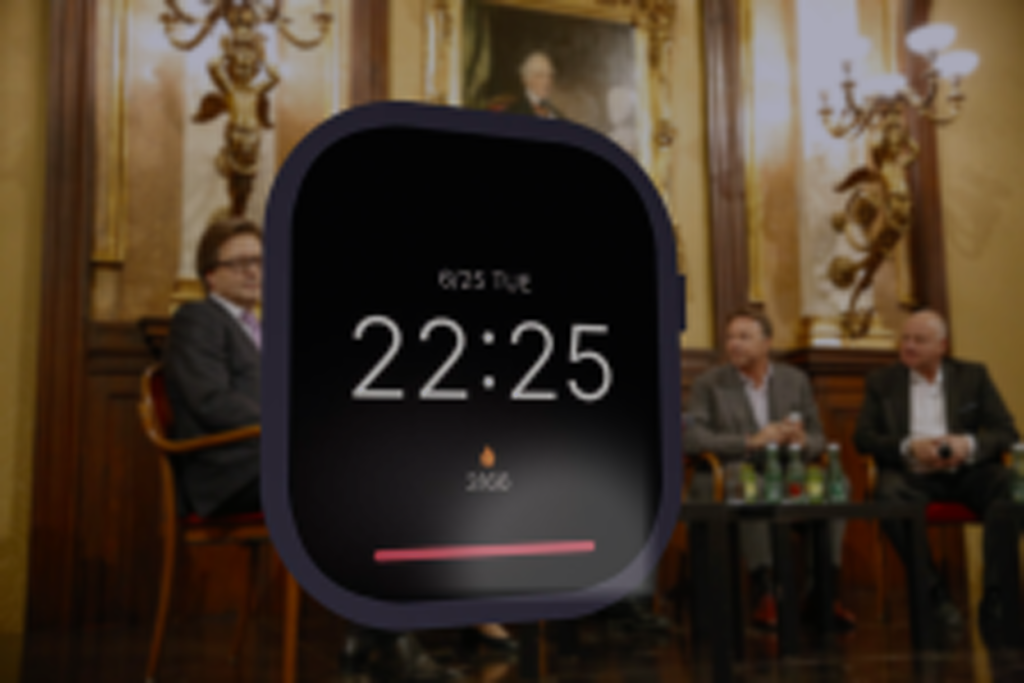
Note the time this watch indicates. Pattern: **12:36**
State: **22:25**
